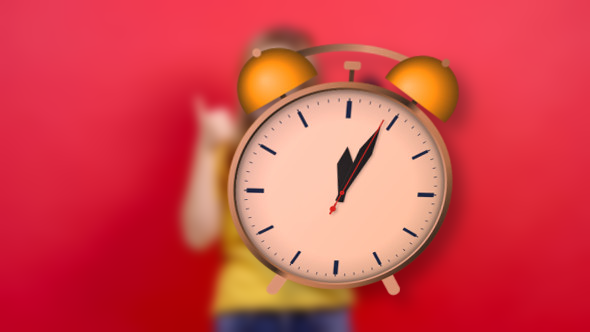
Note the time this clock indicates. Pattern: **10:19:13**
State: **12:04:04**
